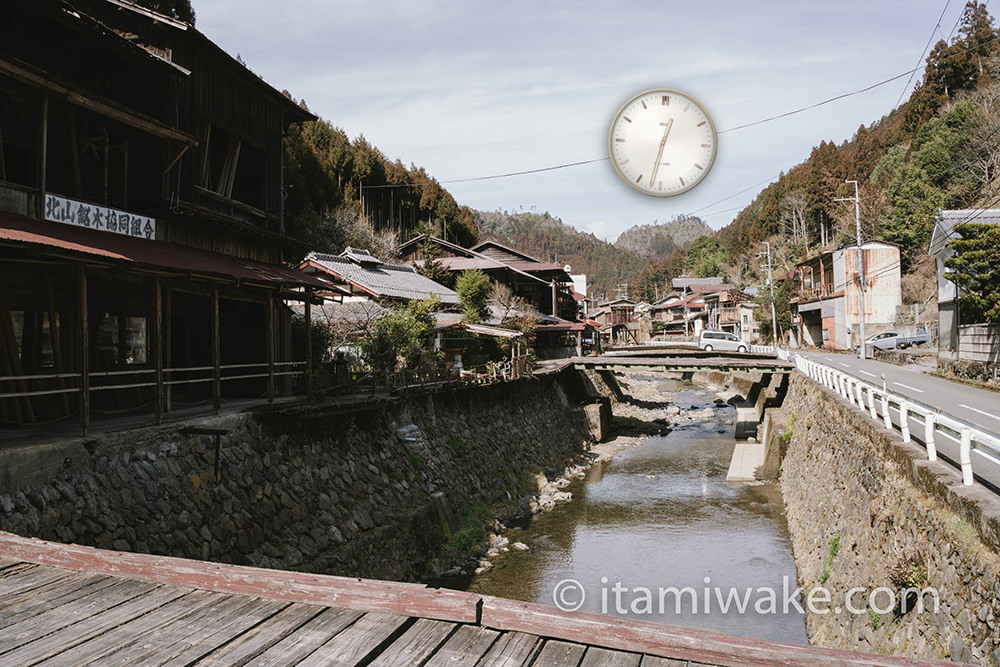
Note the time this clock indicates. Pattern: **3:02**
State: **12:32**
